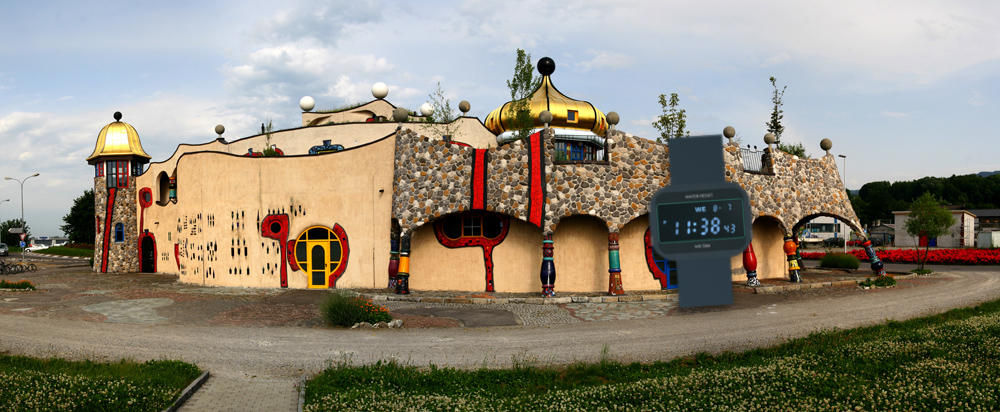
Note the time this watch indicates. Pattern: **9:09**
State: **11:38**
